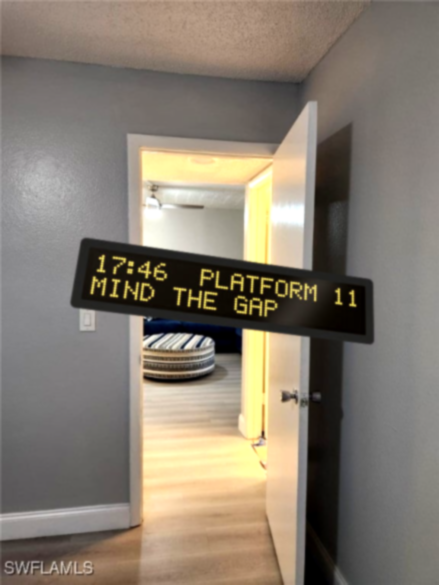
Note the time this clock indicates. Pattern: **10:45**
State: **17:46**
